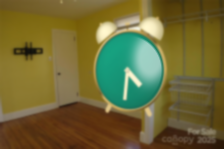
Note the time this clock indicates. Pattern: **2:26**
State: **4:31**
